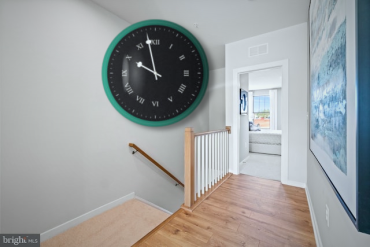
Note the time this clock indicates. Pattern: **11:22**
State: **9:58**
